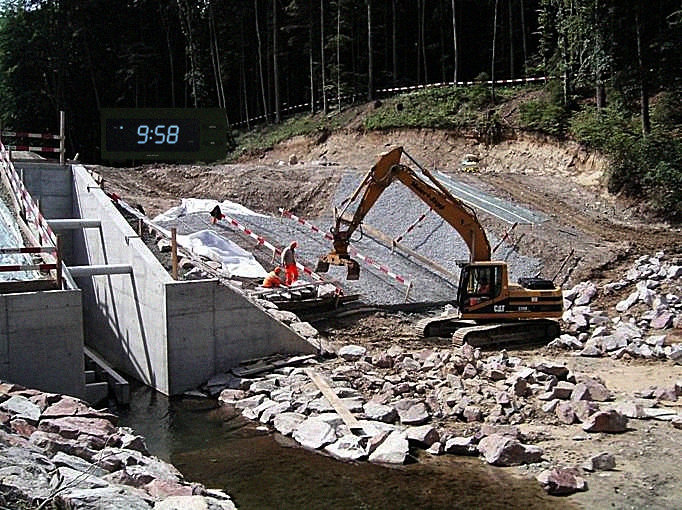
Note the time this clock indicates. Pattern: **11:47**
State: **9:58**
